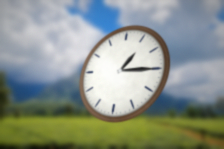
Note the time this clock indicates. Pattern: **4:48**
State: **1:15**
